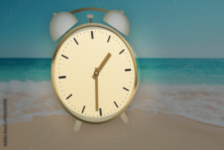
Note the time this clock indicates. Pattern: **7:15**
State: **1:31**
